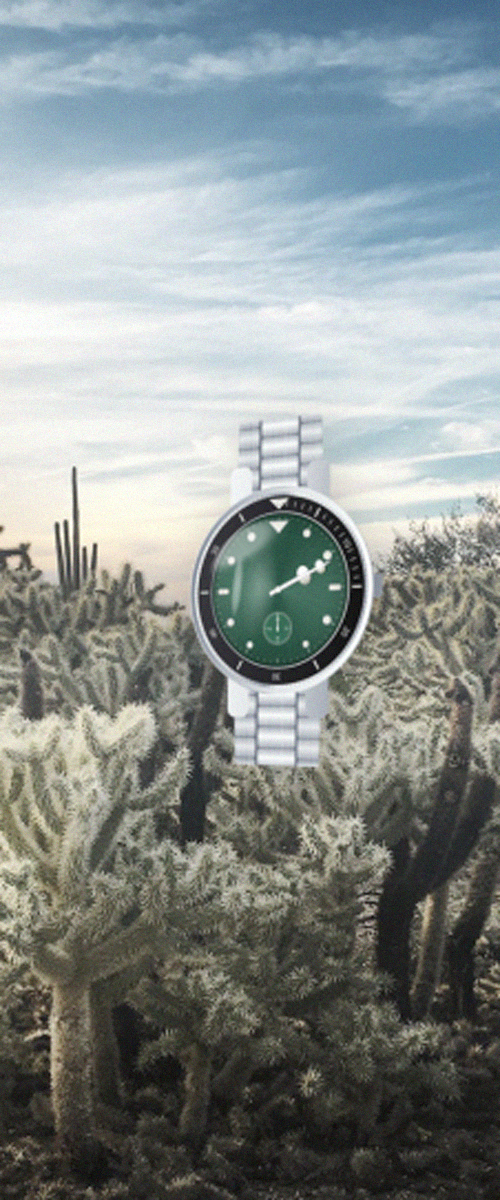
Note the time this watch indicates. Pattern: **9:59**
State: **2:11**
